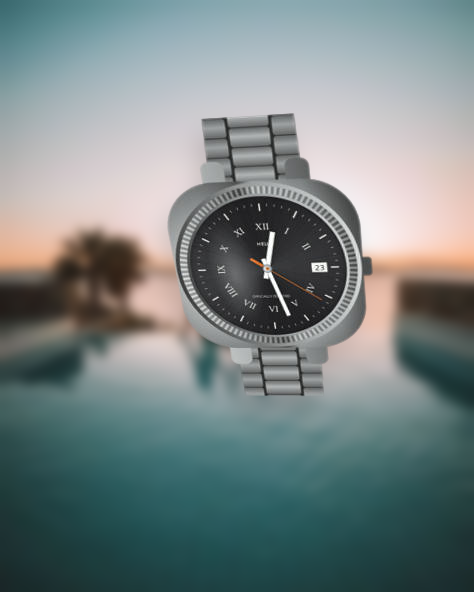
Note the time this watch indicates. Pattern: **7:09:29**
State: **12:27:21**
